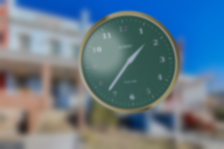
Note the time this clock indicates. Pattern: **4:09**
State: **1:37**
